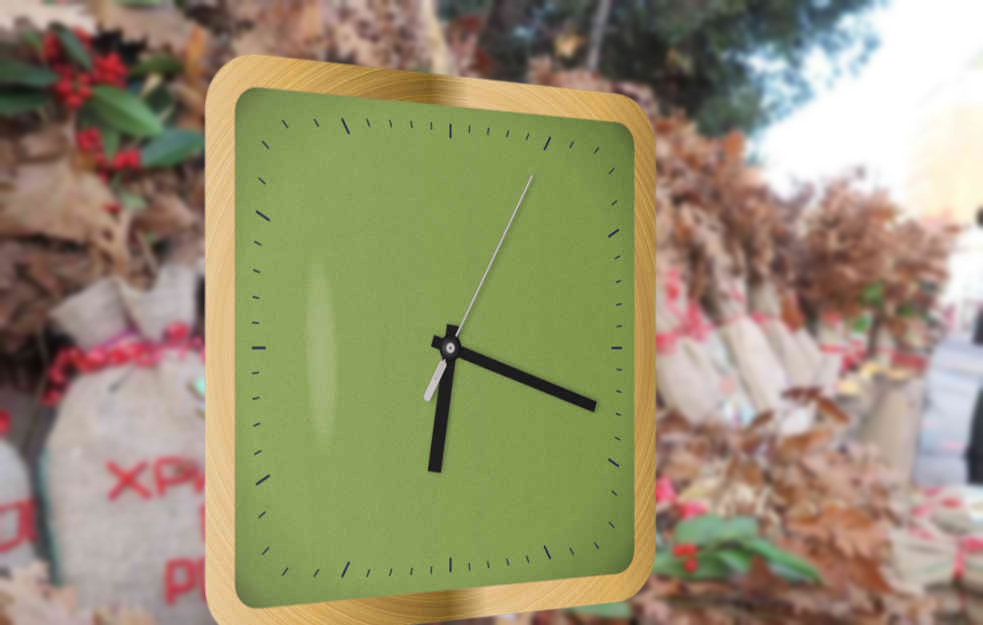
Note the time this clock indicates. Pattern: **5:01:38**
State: **6:18:05**
